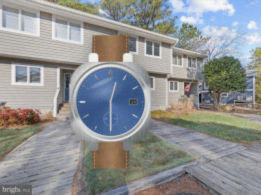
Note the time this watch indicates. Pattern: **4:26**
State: **12:30**
